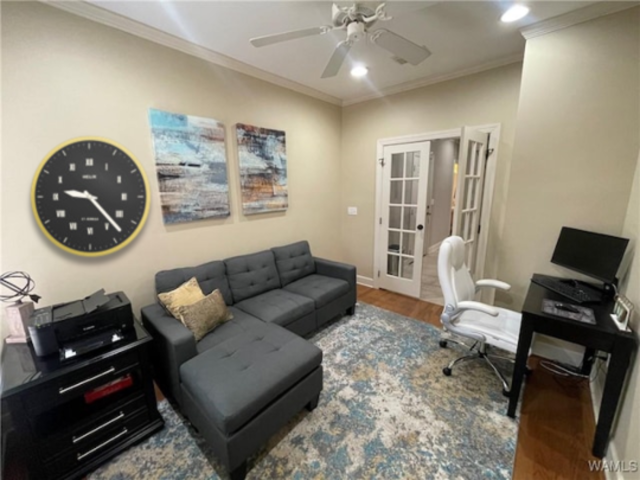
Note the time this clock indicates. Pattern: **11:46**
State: **9:23**
